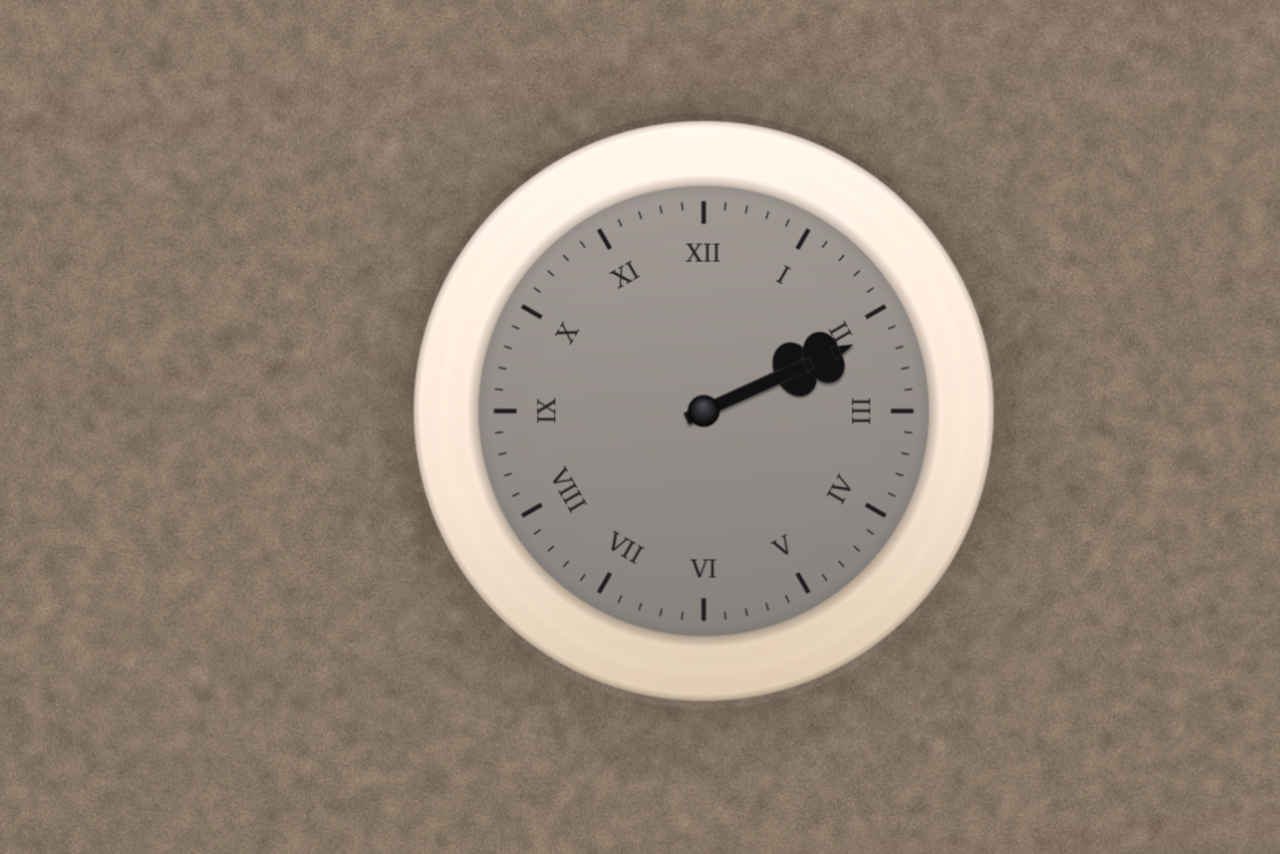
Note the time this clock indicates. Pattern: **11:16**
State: **2:11**
